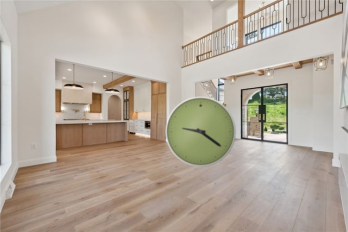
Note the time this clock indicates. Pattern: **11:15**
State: **9:21**
